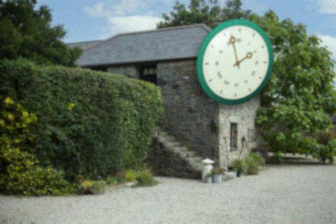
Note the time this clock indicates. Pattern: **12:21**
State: **1:57**
